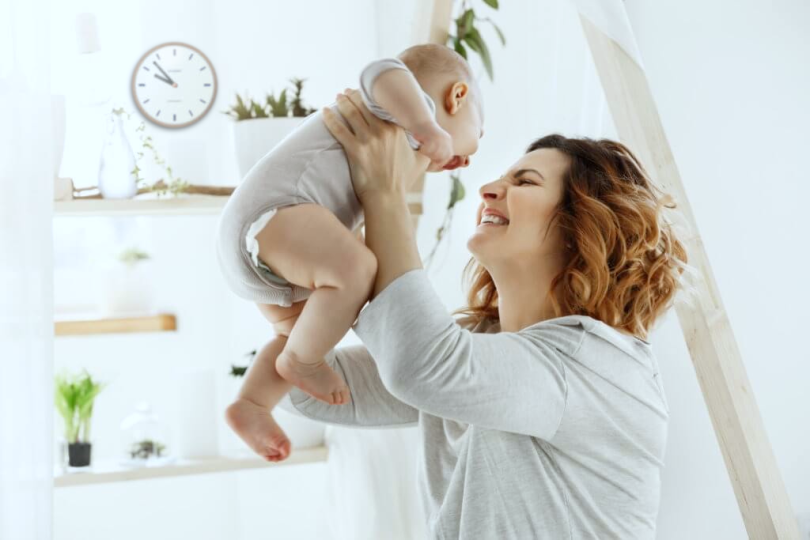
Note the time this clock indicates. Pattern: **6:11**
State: **9:53**
